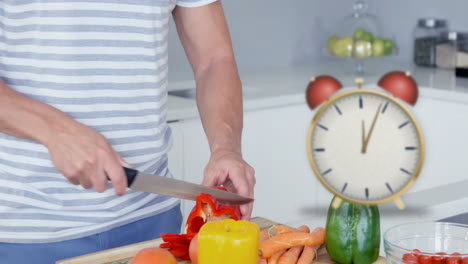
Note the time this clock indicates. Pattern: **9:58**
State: **12:04**
